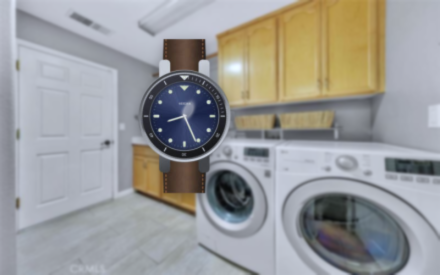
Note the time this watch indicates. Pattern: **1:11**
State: **8:26**
